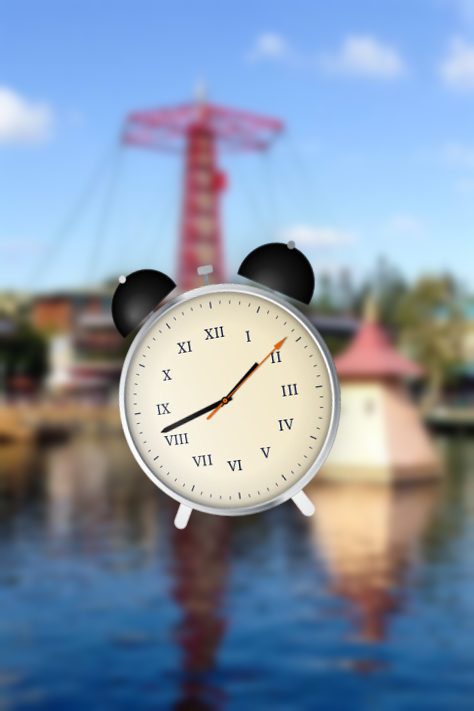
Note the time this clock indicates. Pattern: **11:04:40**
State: **1:42:09**
